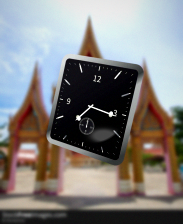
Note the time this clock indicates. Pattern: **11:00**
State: **7:16**
